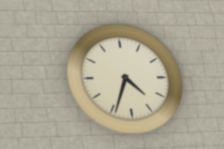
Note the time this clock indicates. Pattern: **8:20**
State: **4:34**
